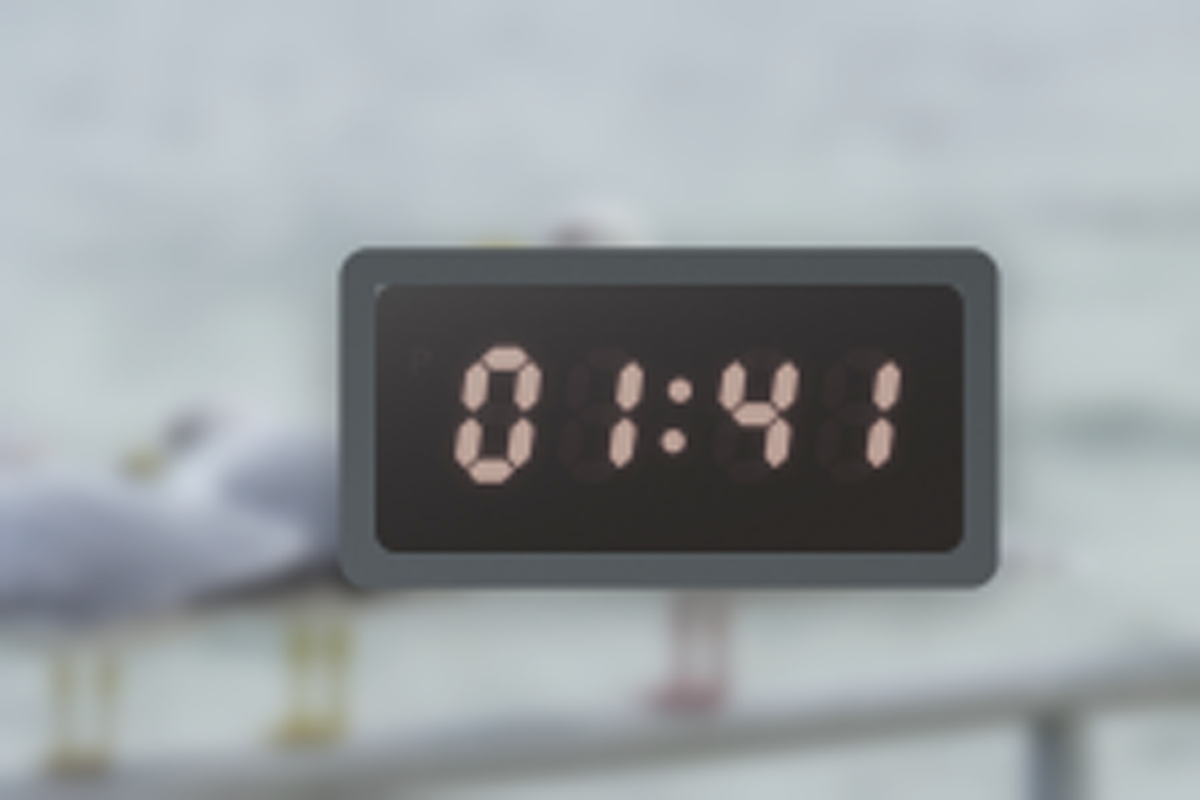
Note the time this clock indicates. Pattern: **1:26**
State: **1:41**
